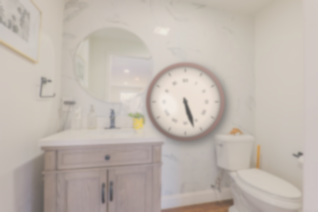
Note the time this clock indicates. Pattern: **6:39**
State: **5:27**
